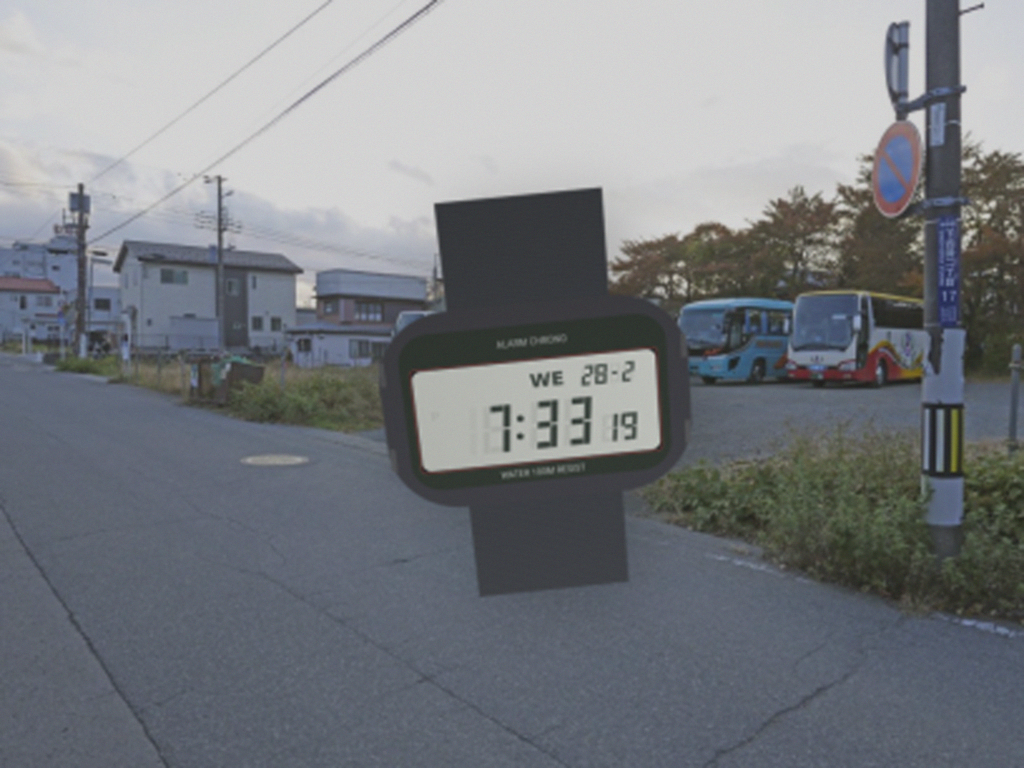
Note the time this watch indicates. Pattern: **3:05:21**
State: **7:33:19**
